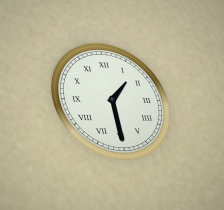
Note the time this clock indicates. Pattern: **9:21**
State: **1:30**
